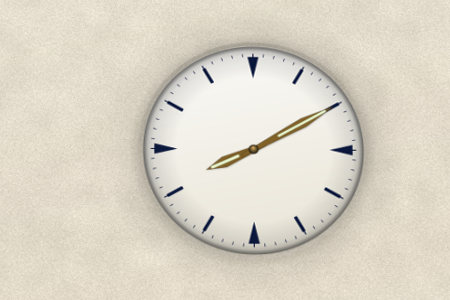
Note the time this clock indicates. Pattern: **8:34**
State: **8:10**
